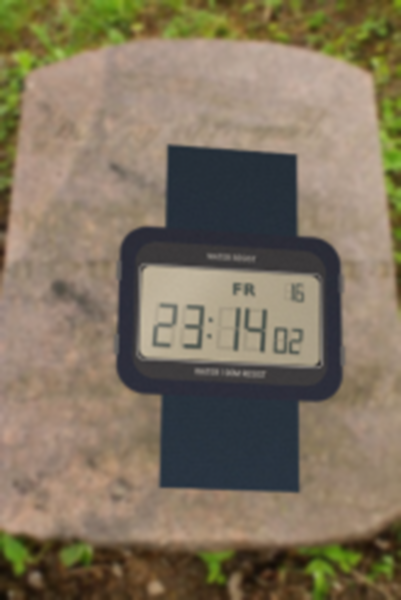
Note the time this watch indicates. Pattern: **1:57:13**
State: **23:14:02**
